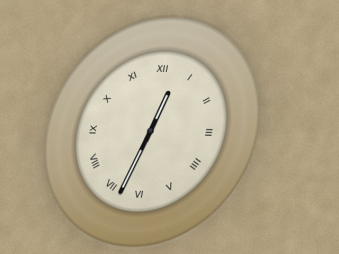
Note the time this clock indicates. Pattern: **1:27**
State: **12:33**
